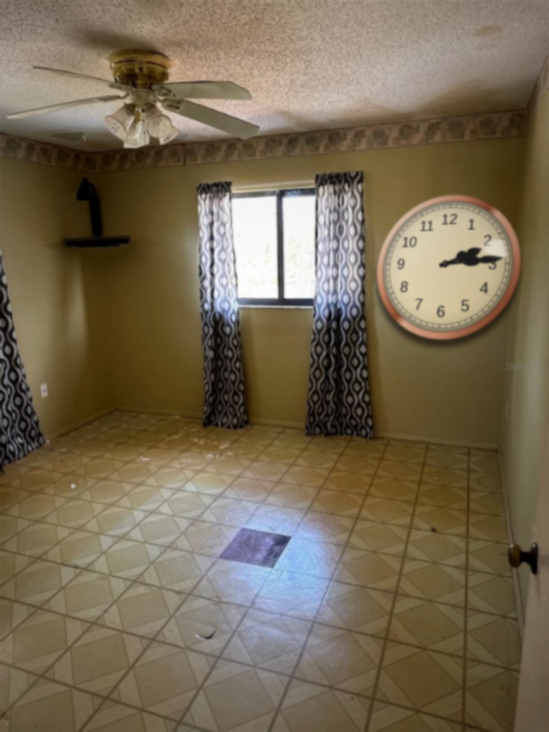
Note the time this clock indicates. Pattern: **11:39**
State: **2:14**
